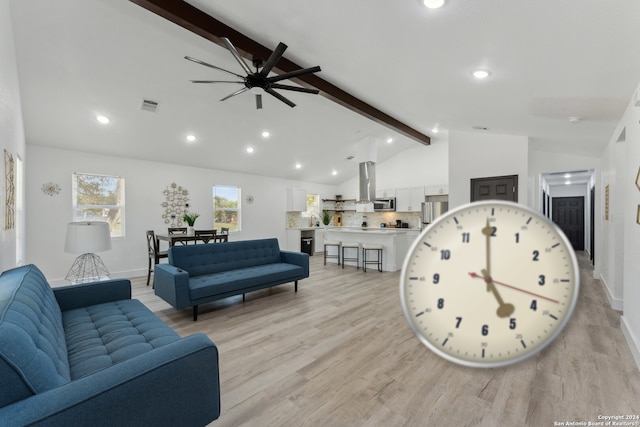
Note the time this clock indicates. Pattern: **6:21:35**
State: **4:59:18**
